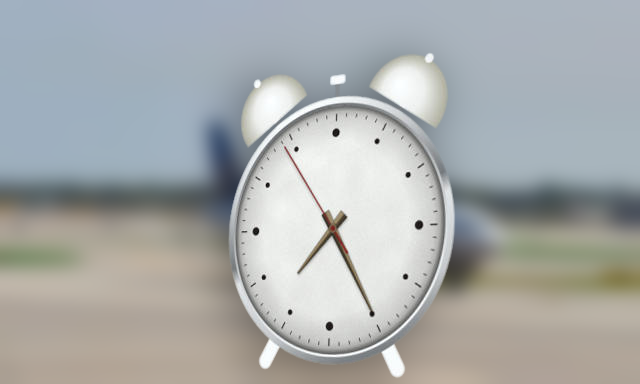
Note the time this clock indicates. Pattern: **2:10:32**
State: **7:24:54**
